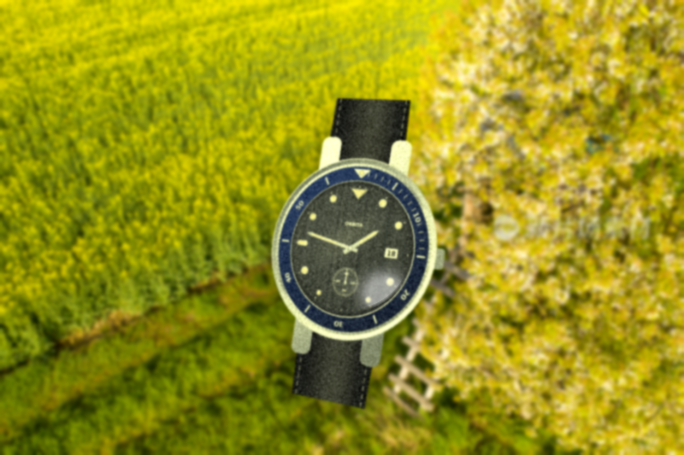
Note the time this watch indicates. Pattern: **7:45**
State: **1:47**
